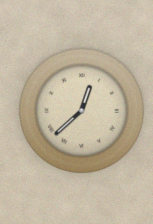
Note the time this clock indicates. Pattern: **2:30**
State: **12:38**
